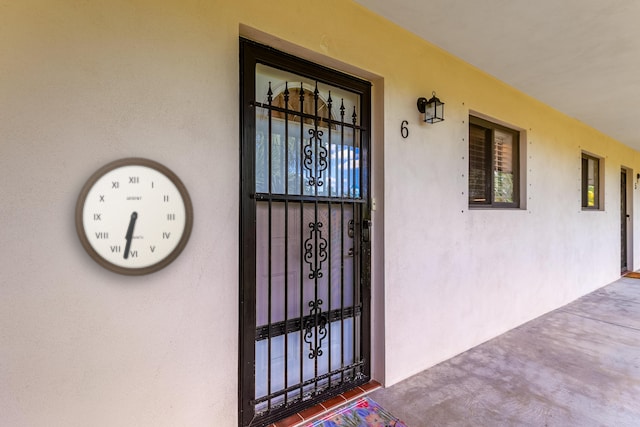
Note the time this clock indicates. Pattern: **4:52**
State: **6:32**
